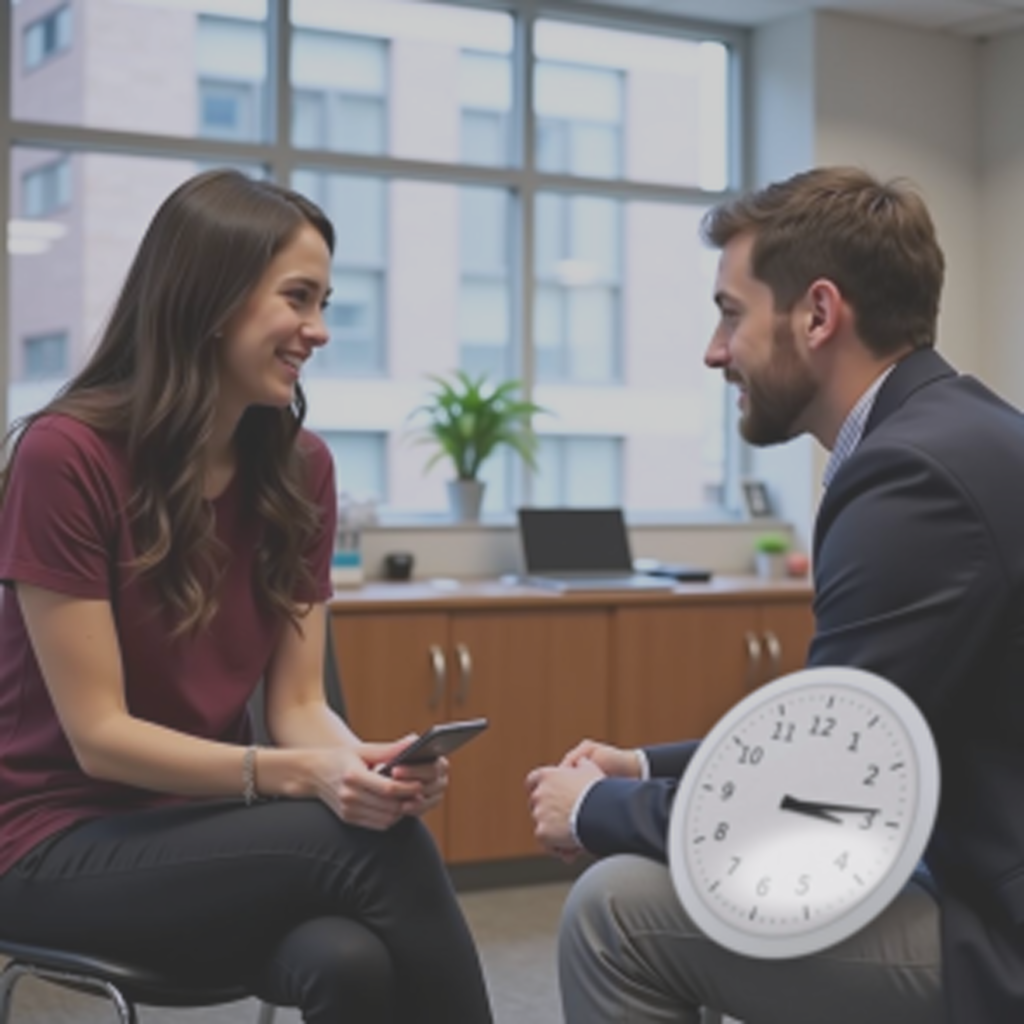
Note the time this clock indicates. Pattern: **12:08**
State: **3:14**
